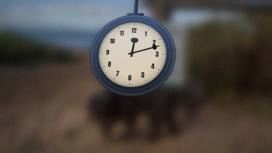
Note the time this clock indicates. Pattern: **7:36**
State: **12:12**
